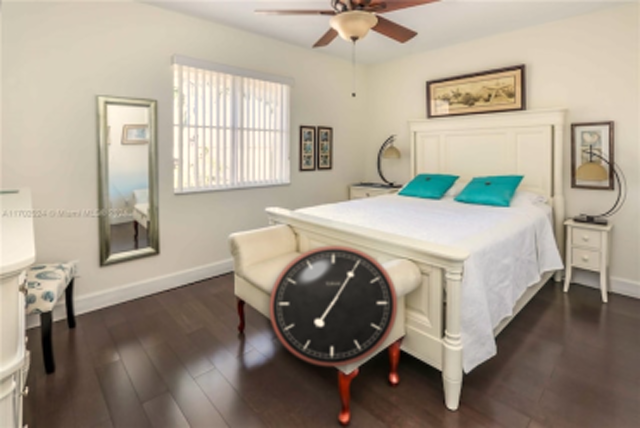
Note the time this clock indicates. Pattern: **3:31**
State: **7:05**
